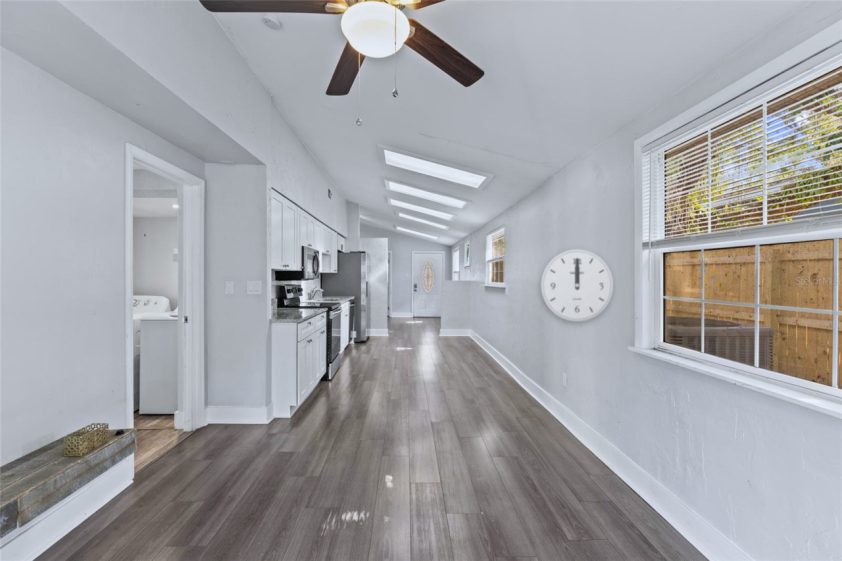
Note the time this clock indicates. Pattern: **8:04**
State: **12:00**
